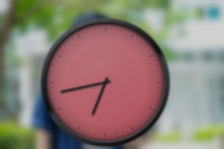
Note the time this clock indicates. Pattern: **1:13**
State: **6:43**
